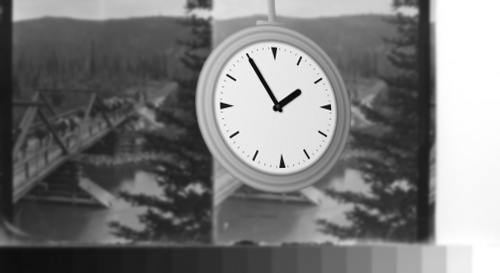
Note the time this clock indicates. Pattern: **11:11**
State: **1:55**
